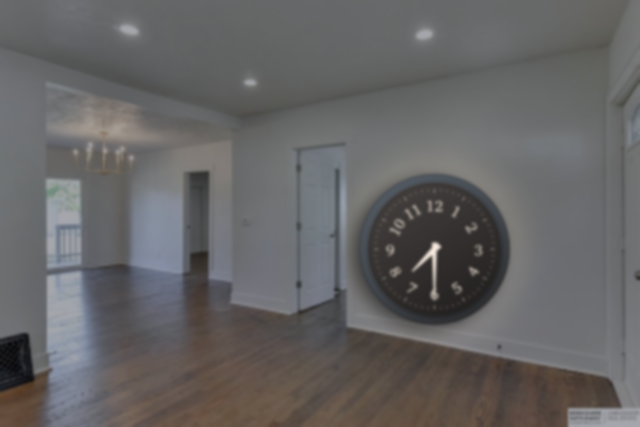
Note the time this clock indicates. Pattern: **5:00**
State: **7:30**
